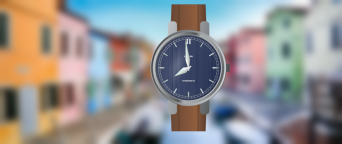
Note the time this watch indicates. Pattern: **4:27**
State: **7:59**
